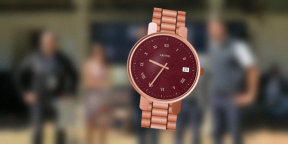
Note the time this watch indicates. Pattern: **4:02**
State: **9:35**
